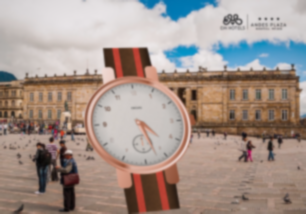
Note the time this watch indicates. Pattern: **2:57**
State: **4:27**
